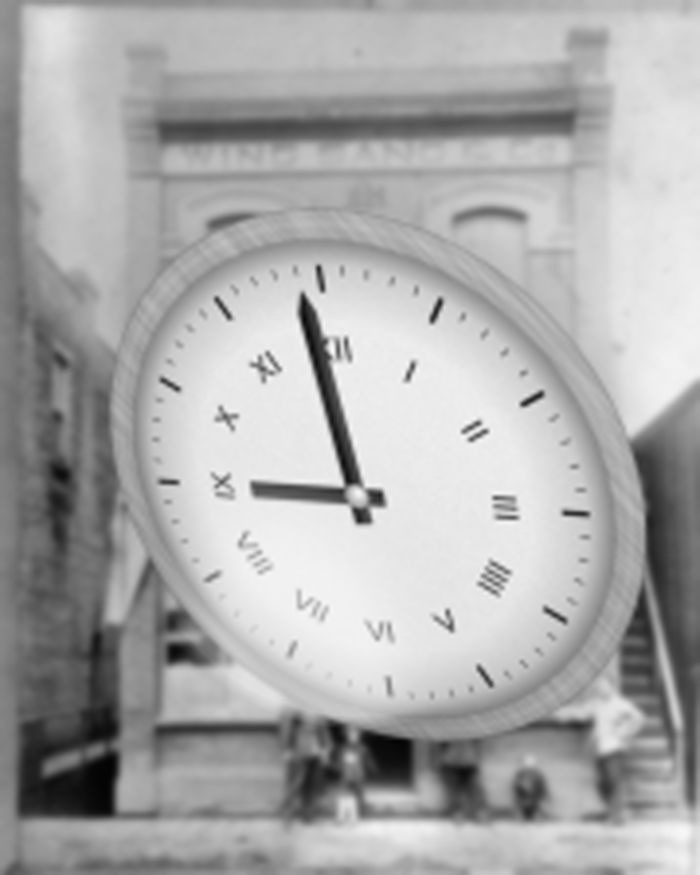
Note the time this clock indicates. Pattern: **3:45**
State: **8:59**
